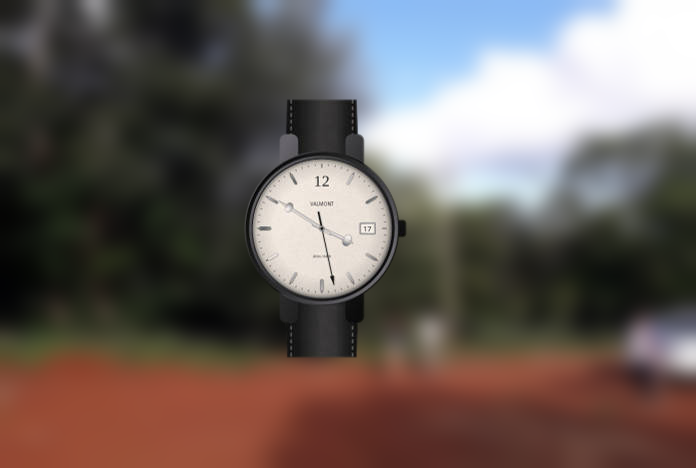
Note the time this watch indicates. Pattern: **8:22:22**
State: **3:50:28**
